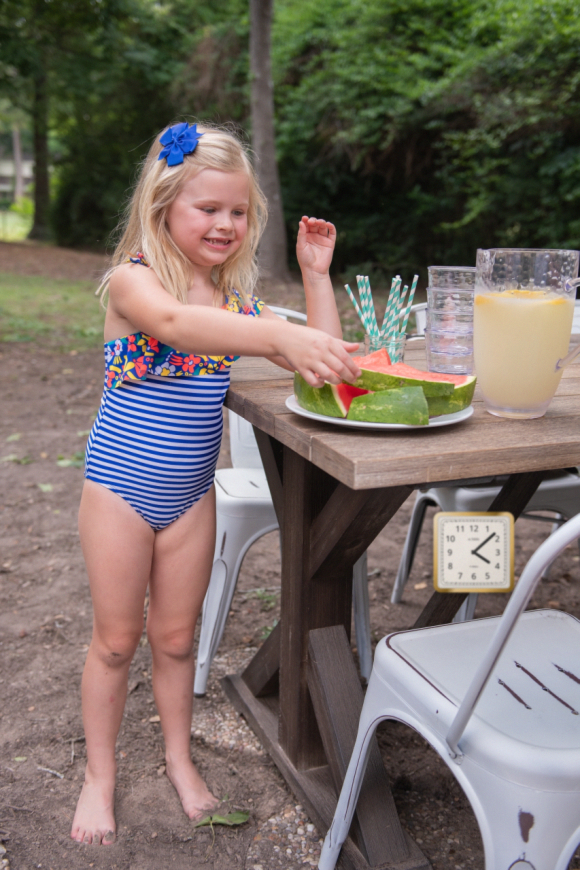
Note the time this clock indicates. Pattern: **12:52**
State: **4:08**
